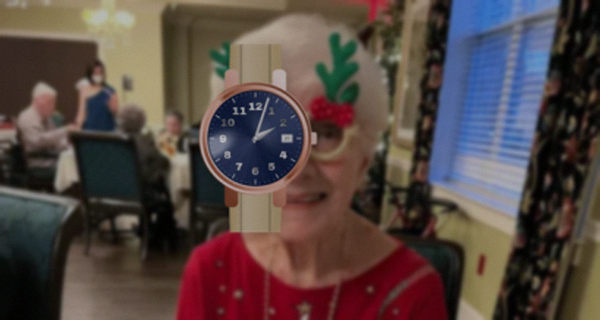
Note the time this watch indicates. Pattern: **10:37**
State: **2:03**
